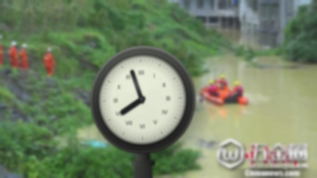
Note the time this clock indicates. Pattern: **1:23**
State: **7:57**
